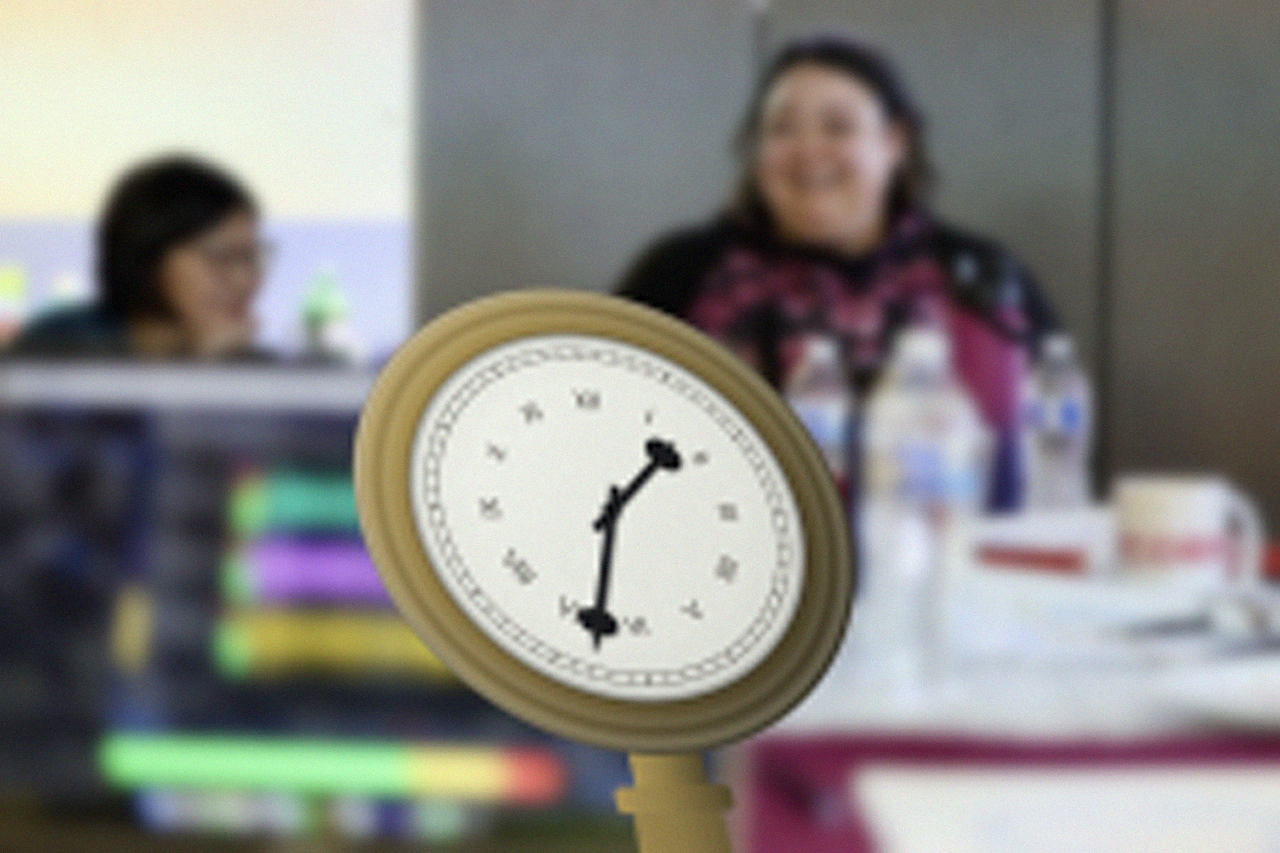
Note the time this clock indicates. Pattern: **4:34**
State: **1:33**
